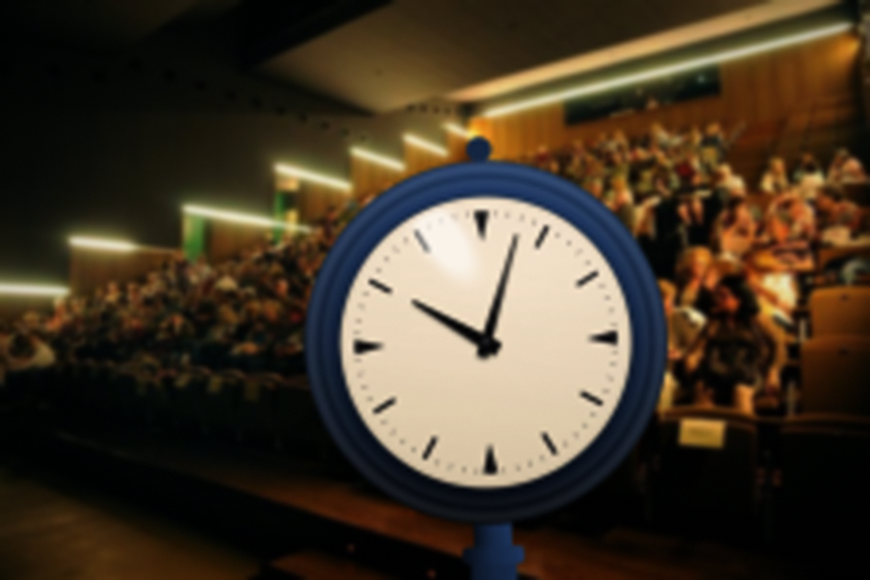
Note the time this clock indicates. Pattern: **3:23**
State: **10:03**
